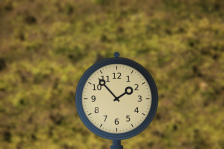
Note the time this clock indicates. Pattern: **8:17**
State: **1:53**
